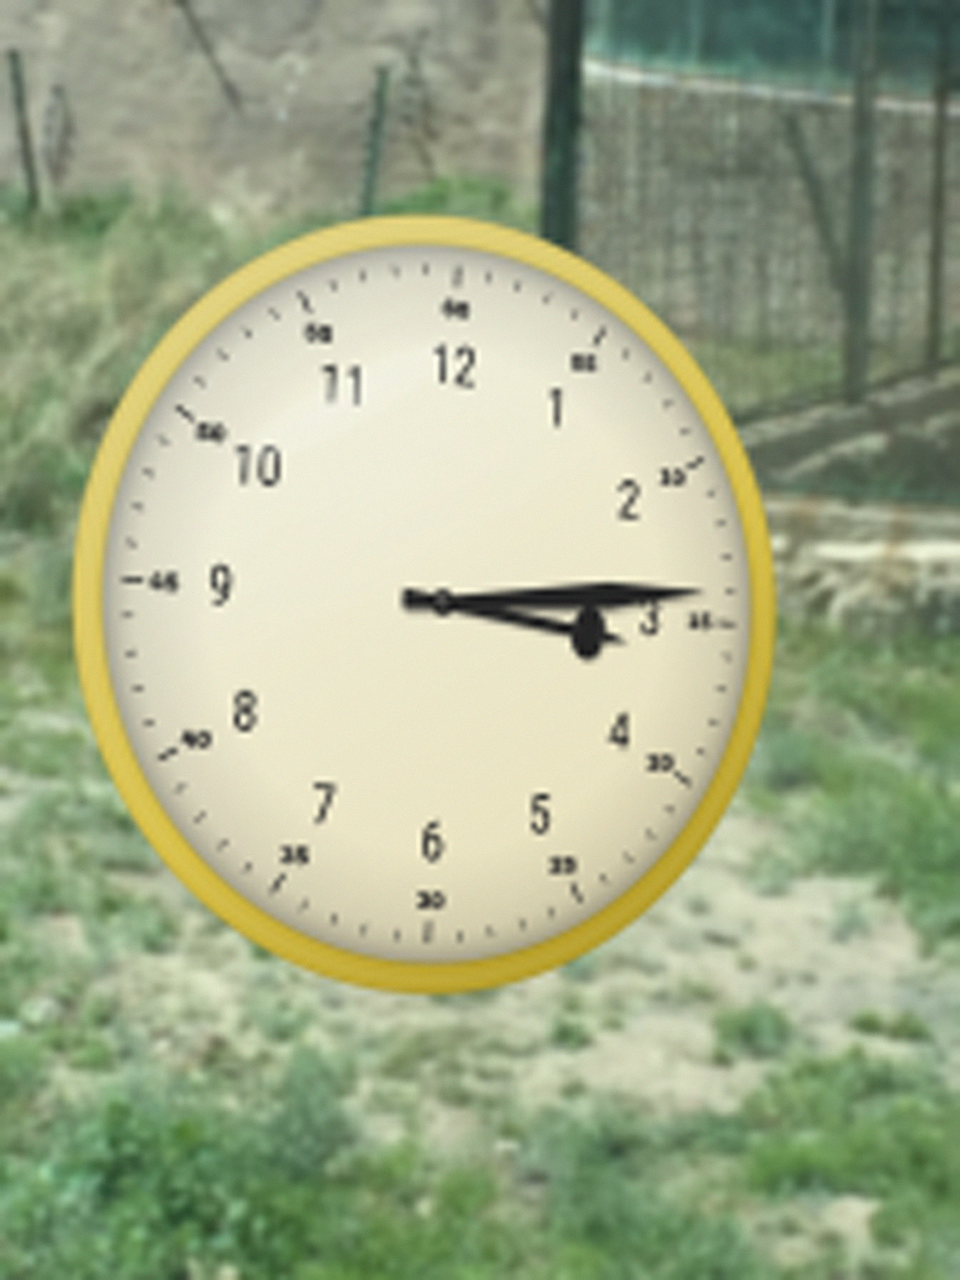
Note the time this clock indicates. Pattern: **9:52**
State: **3:14**
